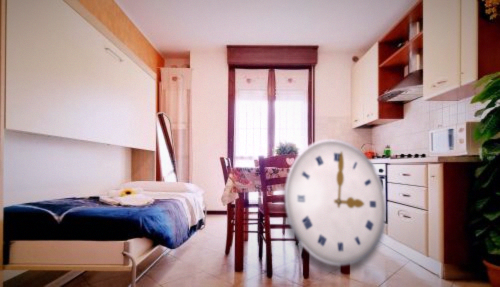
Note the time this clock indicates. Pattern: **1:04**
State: **3:01**
